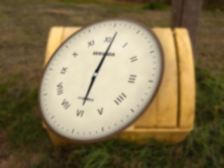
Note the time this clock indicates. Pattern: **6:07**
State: **6:01**
